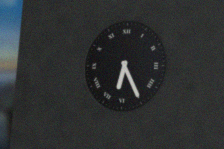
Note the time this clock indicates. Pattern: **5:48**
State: **6:25**
